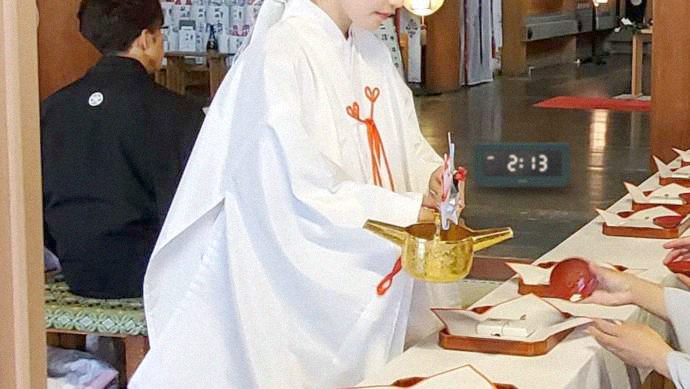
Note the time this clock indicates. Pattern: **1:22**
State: **2:13**
